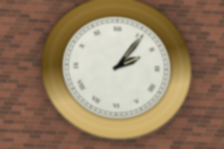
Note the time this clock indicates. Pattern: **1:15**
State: **2:06**
